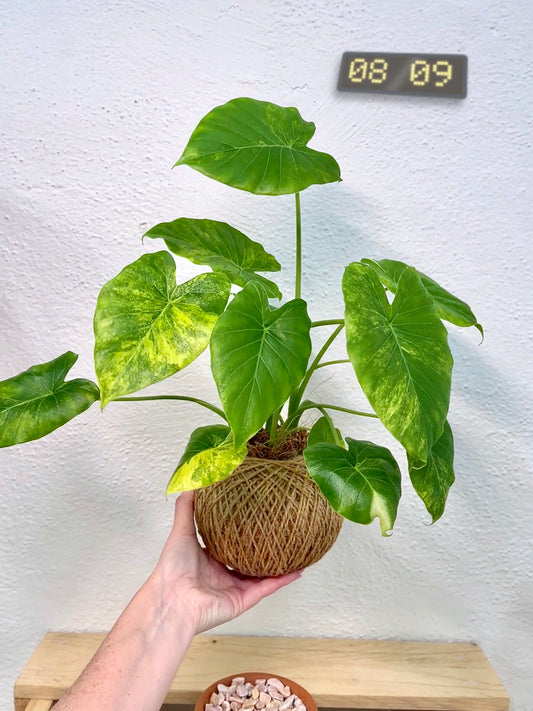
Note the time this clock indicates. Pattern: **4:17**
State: **8:09**
